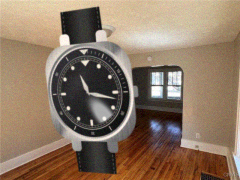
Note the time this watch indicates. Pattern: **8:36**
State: **11:17**
